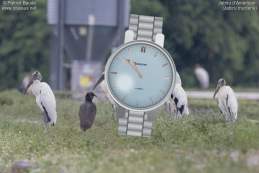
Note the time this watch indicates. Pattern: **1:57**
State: **10:52**
